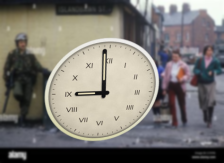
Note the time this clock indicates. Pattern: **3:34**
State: **8:59**
